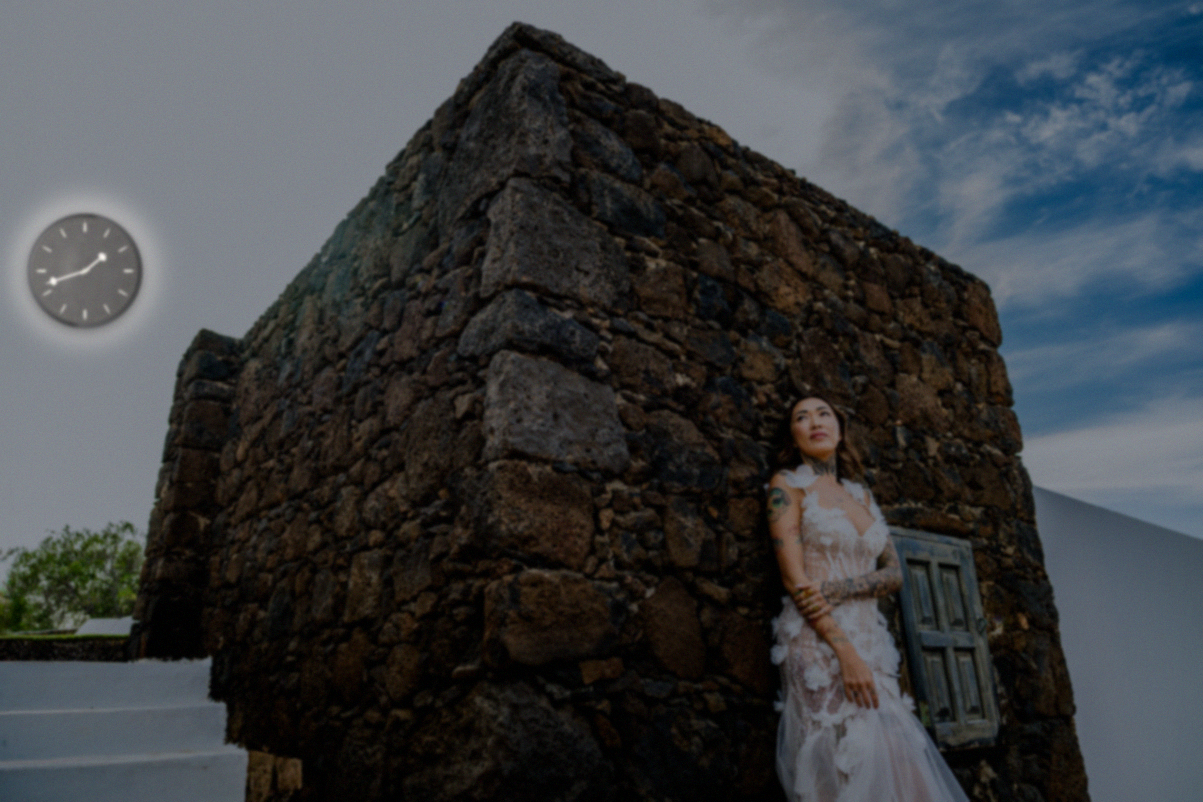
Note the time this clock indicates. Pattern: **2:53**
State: **1:42**
